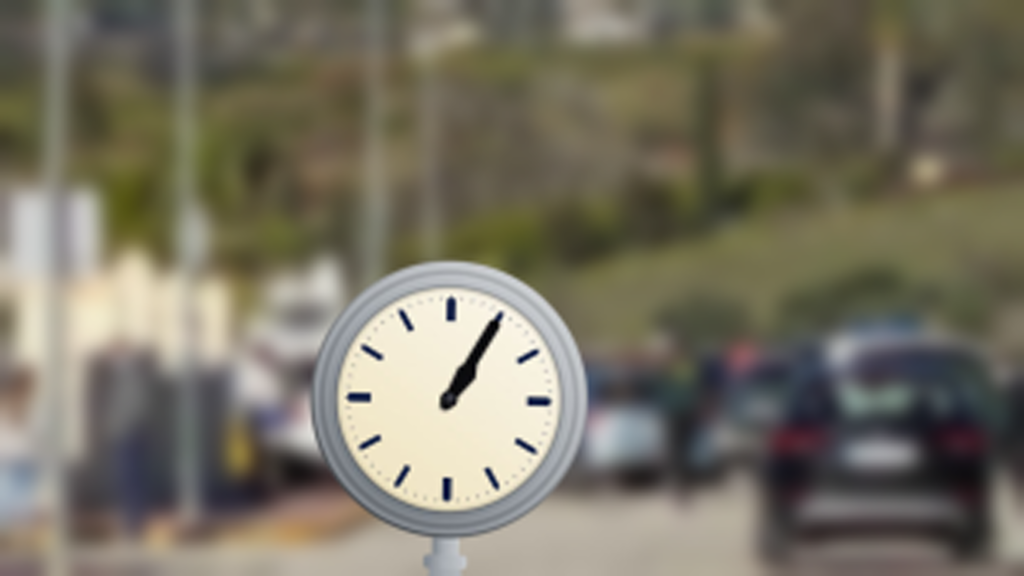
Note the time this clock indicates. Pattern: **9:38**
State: **1:05**
